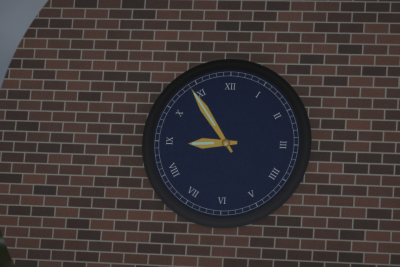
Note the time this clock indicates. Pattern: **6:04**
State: **8:54**
